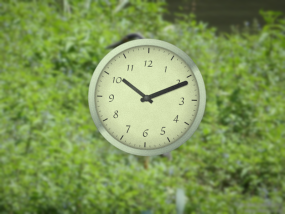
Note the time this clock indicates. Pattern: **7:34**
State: **10:11**
